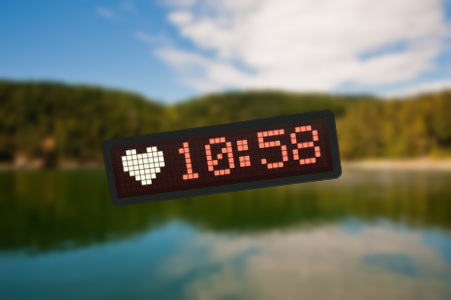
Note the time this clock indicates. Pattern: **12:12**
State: **10:58**
